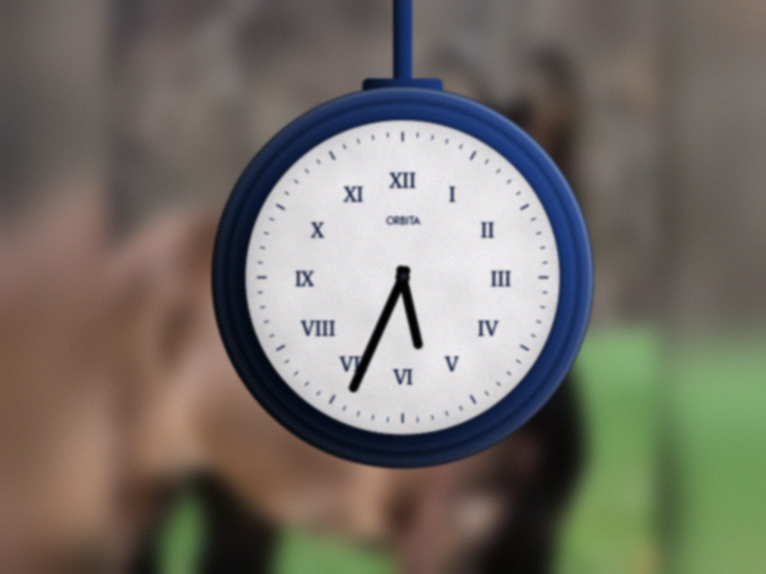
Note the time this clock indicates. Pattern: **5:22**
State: **5:34**
